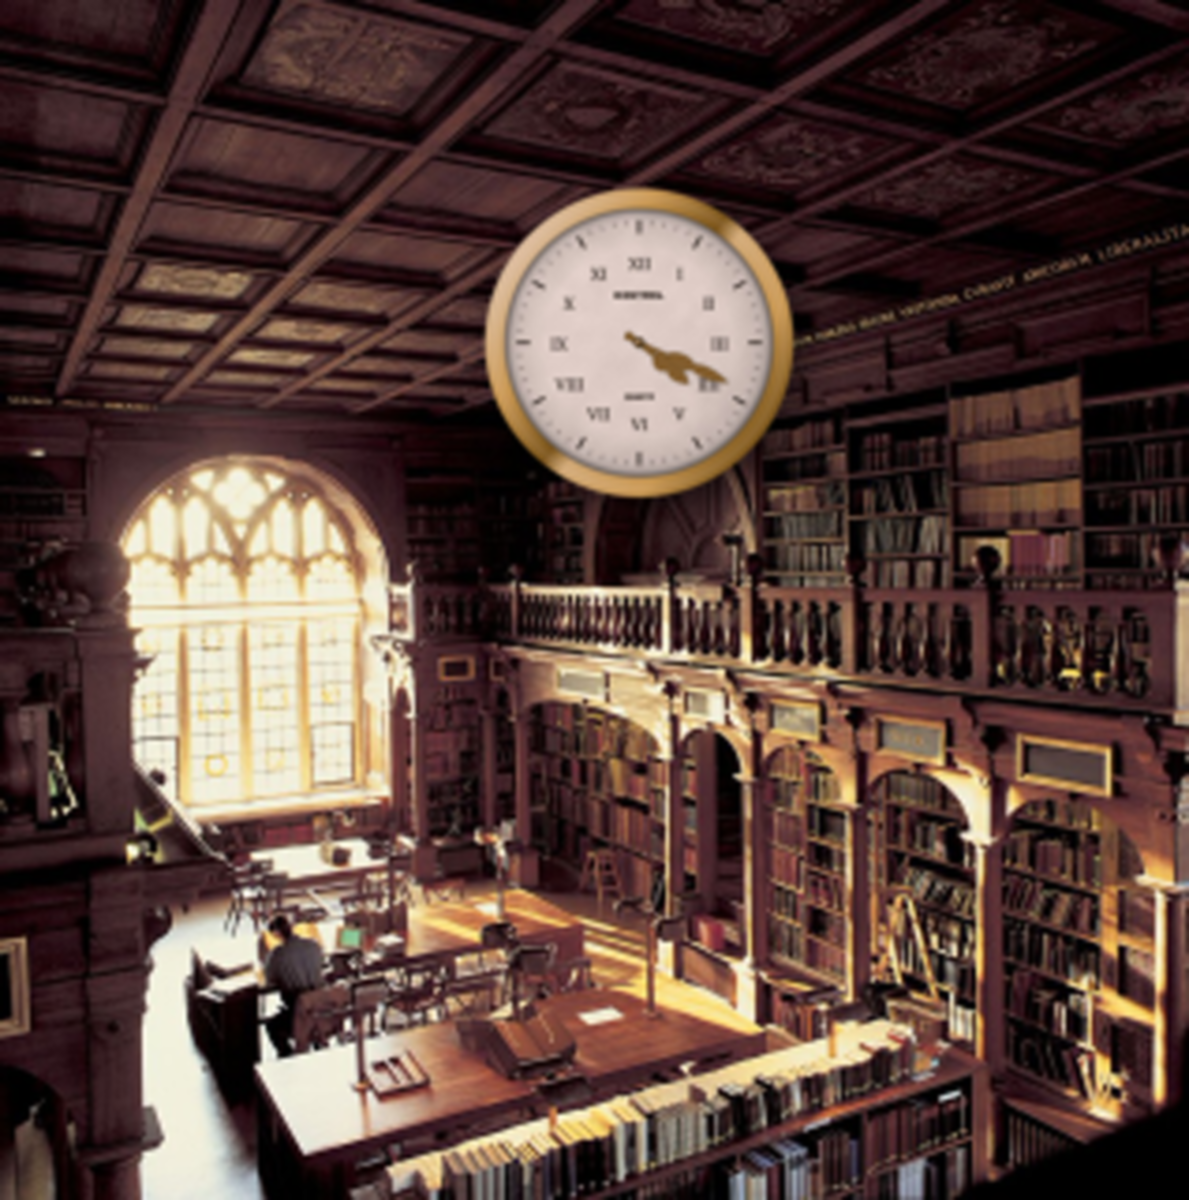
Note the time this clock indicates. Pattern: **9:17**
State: **4:19**
